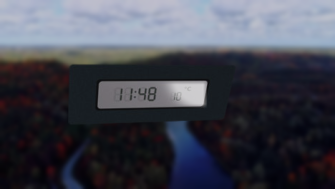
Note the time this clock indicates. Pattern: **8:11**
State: **11:48**
